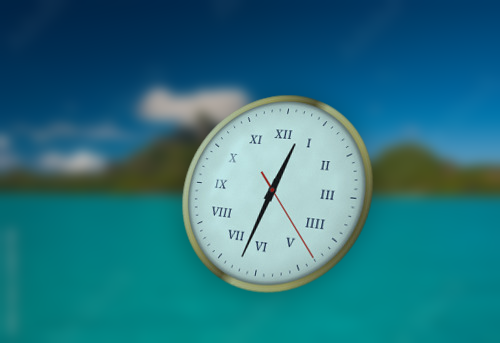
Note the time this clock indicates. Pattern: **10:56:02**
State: **12:32:23**
